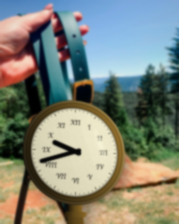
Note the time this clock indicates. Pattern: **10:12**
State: **9:42**
